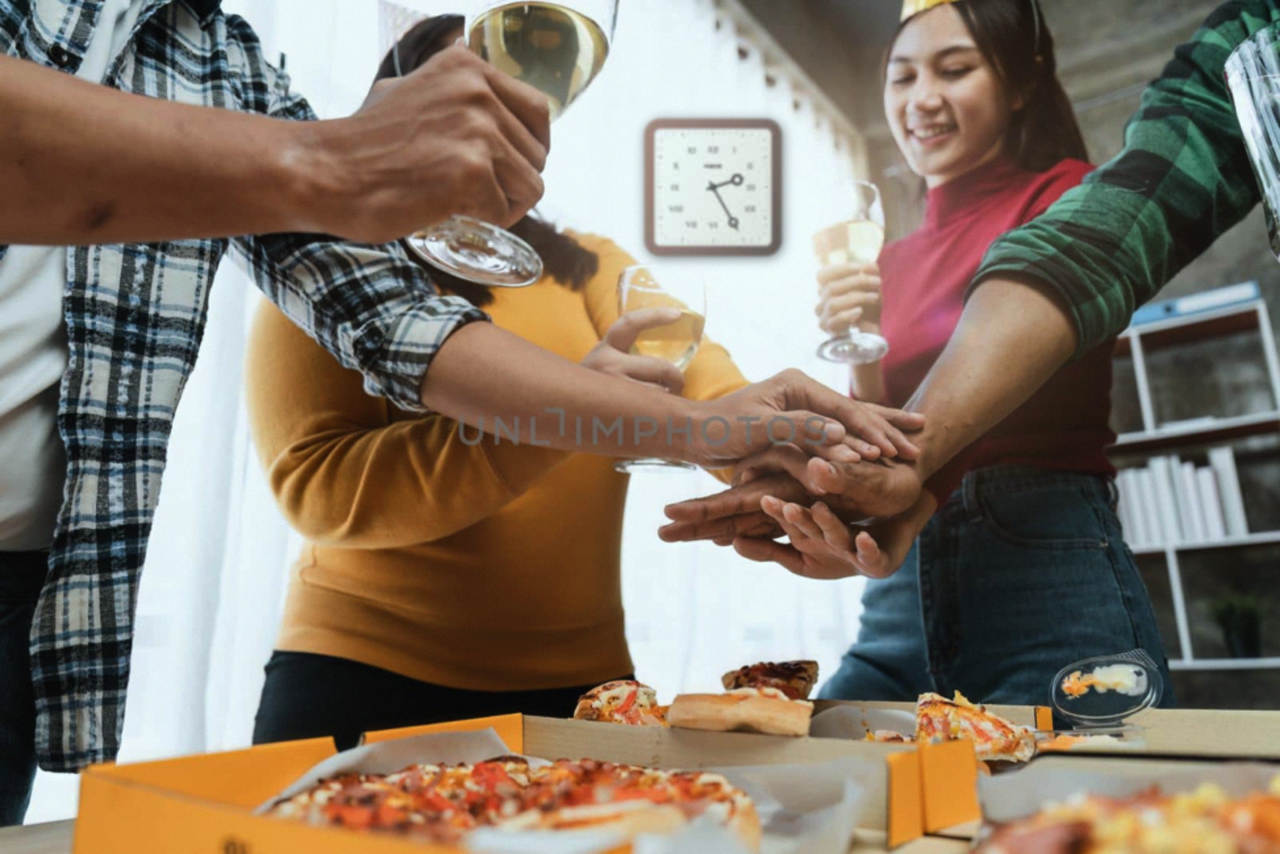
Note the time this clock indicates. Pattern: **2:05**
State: **2:25**
